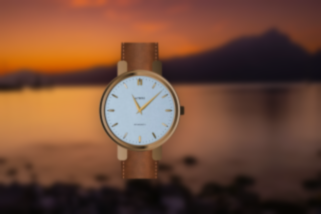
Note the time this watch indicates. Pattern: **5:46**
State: **11:08**
